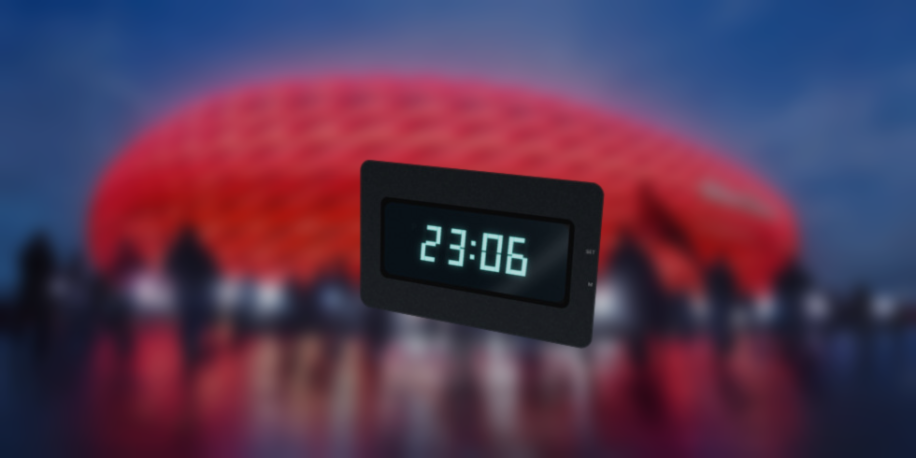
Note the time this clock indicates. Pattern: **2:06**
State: **23:06**
